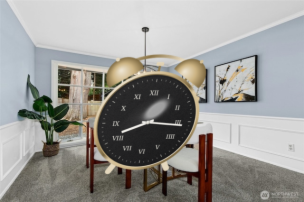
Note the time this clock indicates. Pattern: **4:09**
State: **8:16**
